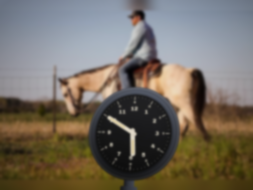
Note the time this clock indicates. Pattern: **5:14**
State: **5:50**
